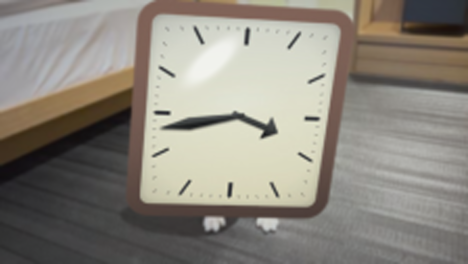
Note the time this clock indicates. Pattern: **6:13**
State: **3:43**
